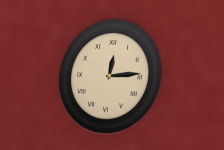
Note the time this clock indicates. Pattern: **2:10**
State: **12:14**
